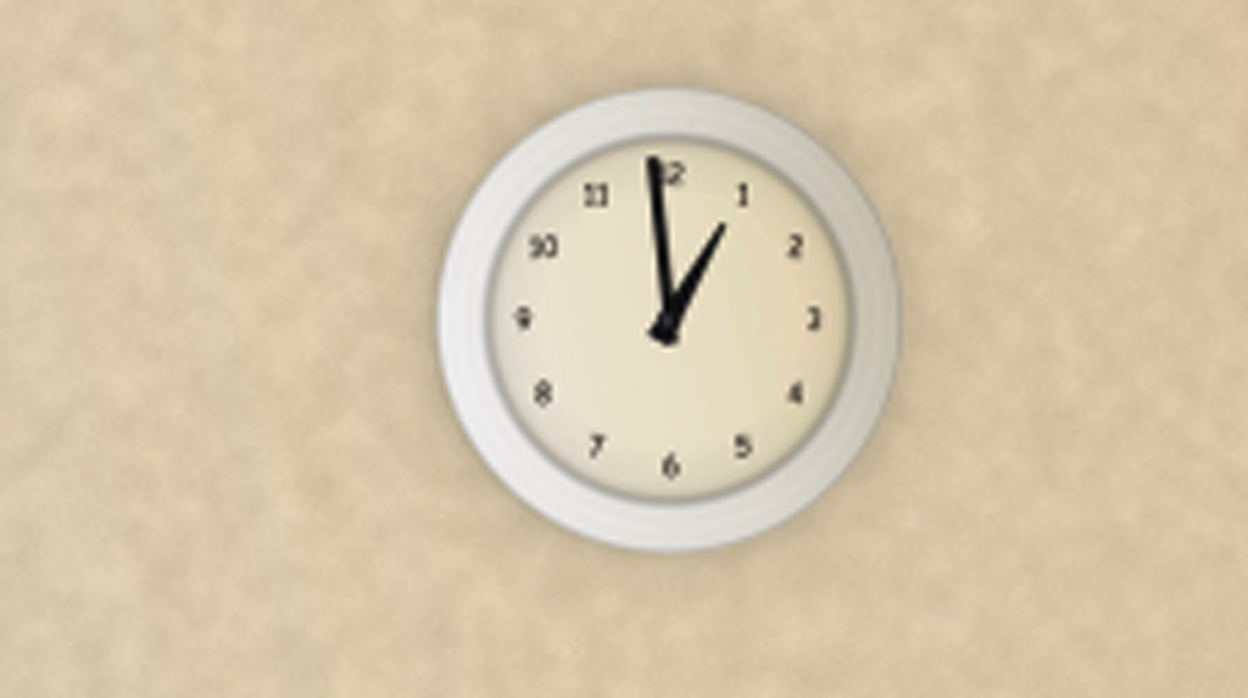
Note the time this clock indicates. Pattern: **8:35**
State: **12:59**
